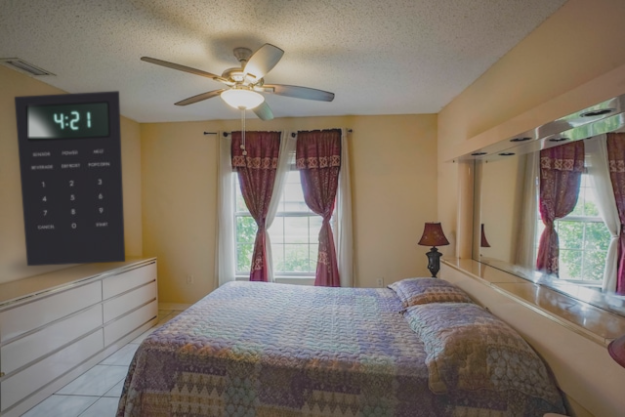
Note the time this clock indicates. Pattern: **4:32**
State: **4:21**
